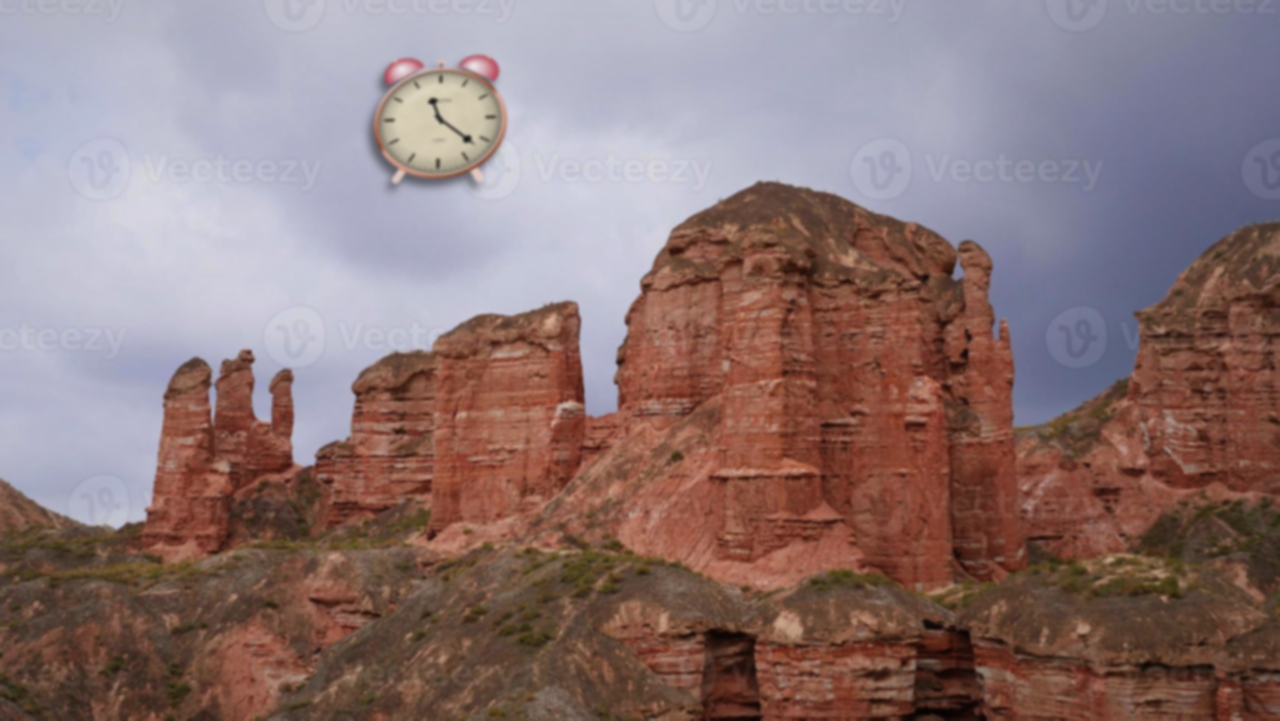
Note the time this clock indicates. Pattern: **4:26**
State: **11:22**
